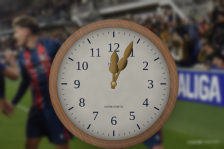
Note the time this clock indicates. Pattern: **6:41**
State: **12:04**
